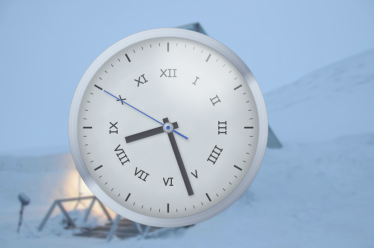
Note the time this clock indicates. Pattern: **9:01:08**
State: **8:26:50**
